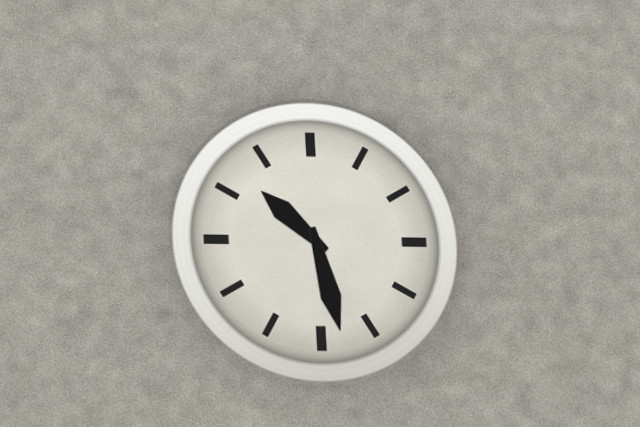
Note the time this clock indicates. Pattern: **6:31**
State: **10:28**
